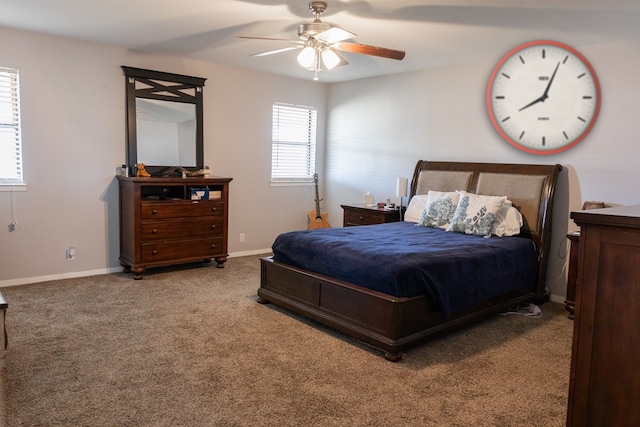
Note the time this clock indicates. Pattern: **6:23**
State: **8:04**
